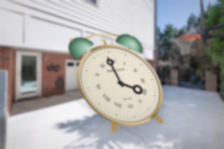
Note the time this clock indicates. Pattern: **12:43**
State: **3:59**
